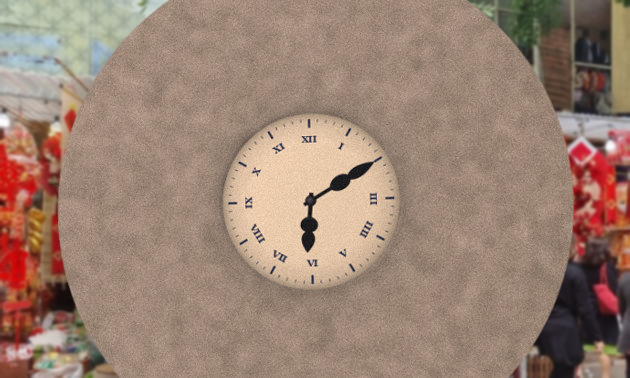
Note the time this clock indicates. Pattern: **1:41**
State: **6:10**
